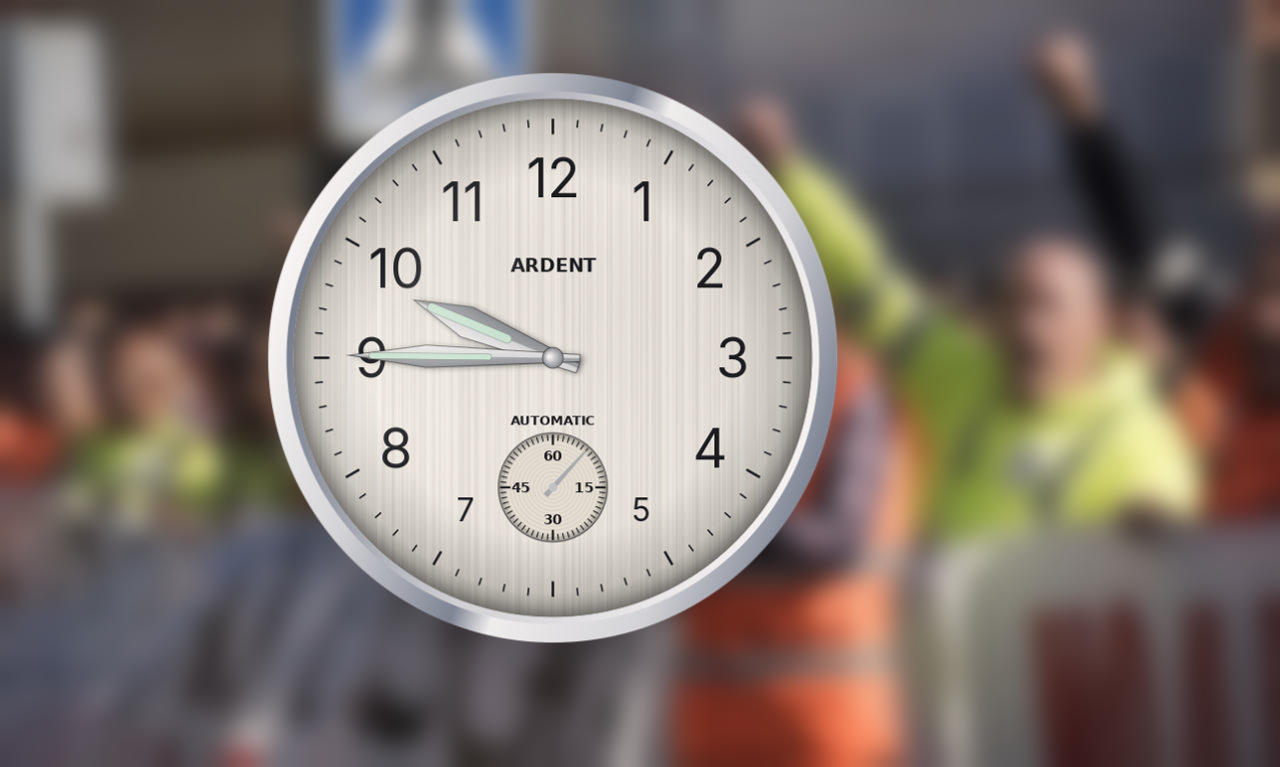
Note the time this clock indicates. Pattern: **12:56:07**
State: **9:45:07**
